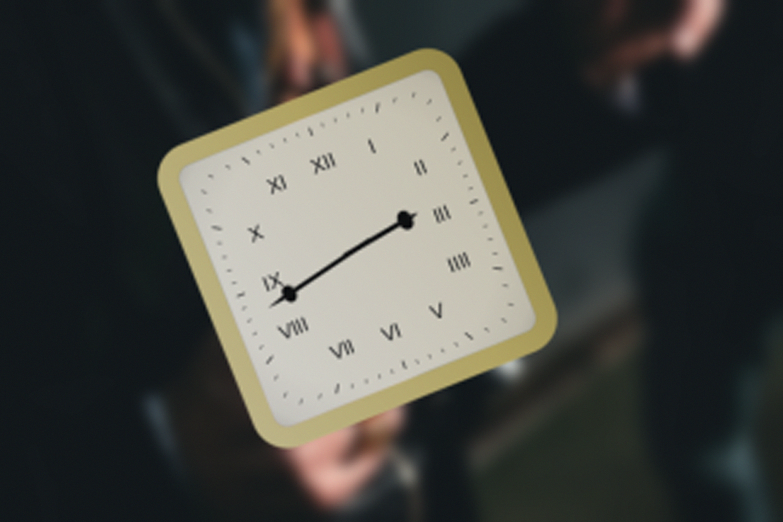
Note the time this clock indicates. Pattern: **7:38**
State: **2:43**
